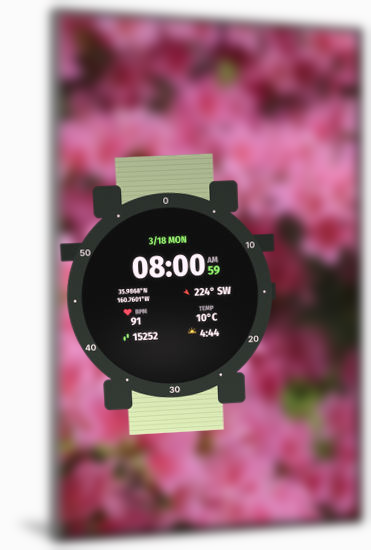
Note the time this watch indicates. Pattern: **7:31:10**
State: **8:00:59**
